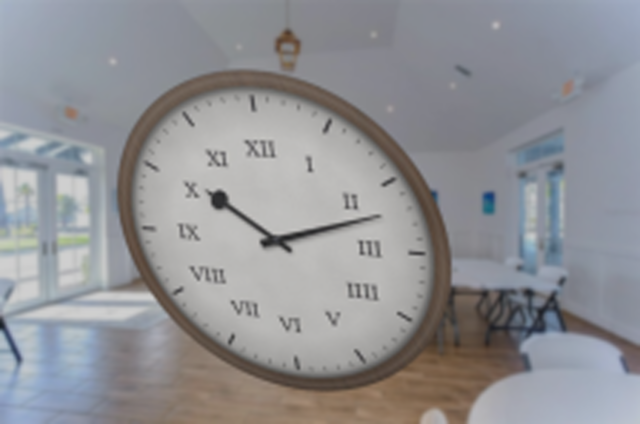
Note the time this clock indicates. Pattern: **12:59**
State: **10:12**
